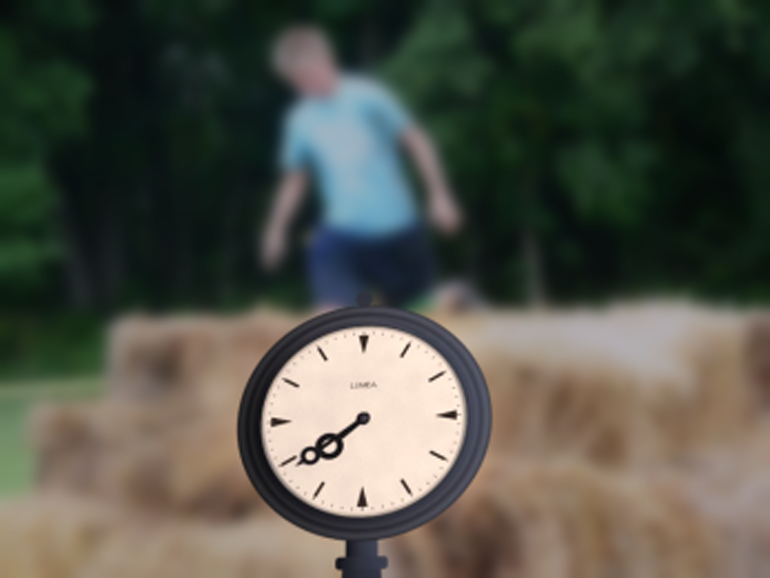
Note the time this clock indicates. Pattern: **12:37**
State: **7:39**
